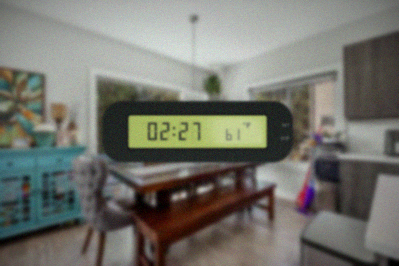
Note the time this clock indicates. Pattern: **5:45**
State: **2:27**
